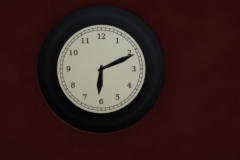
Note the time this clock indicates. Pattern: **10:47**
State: **6:11**
